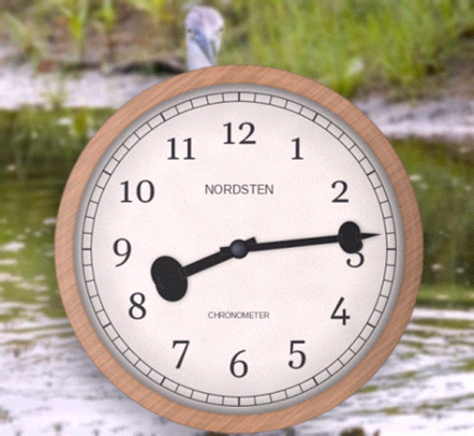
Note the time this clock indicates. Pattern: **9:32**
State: **8:14**
